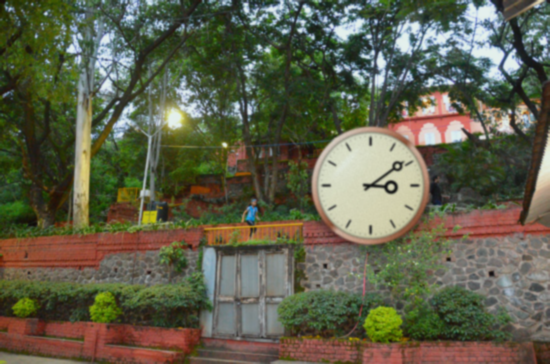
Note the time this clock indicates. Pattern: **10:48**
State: **3:09**
